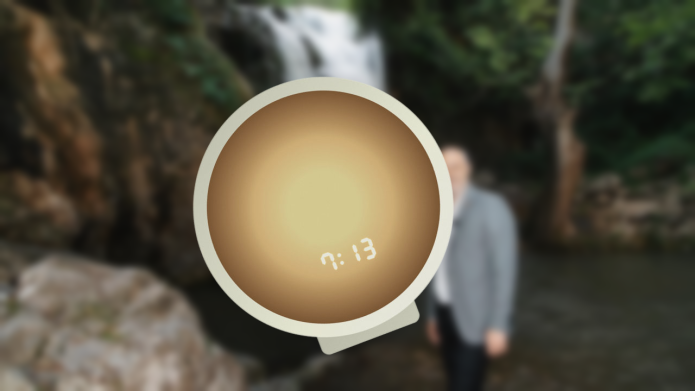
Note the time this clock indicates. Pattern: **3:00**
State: **7:13**
